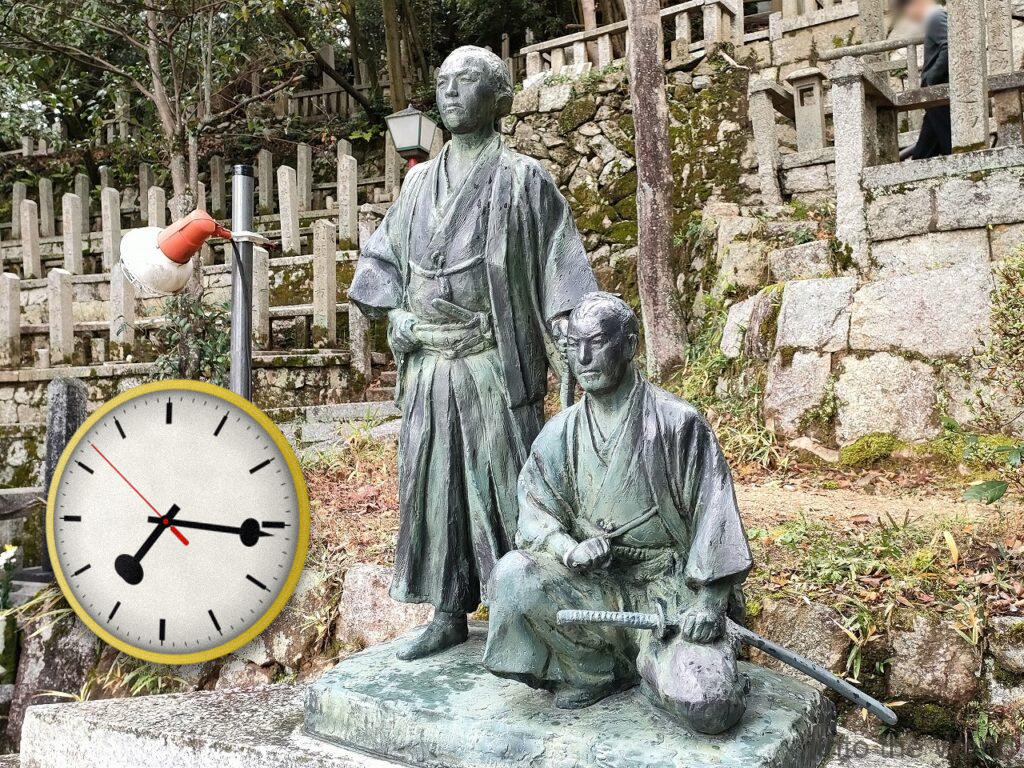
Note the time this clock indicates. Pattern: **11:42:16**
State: **7:15:52**
